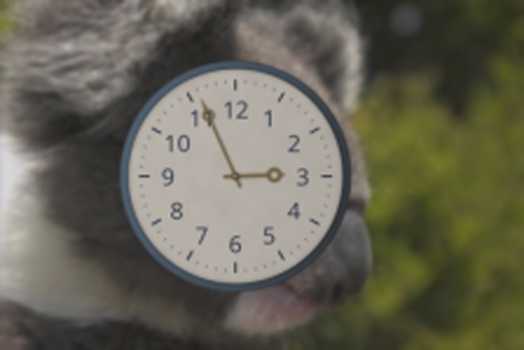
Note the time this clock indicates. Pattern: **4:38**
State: **2:56**
